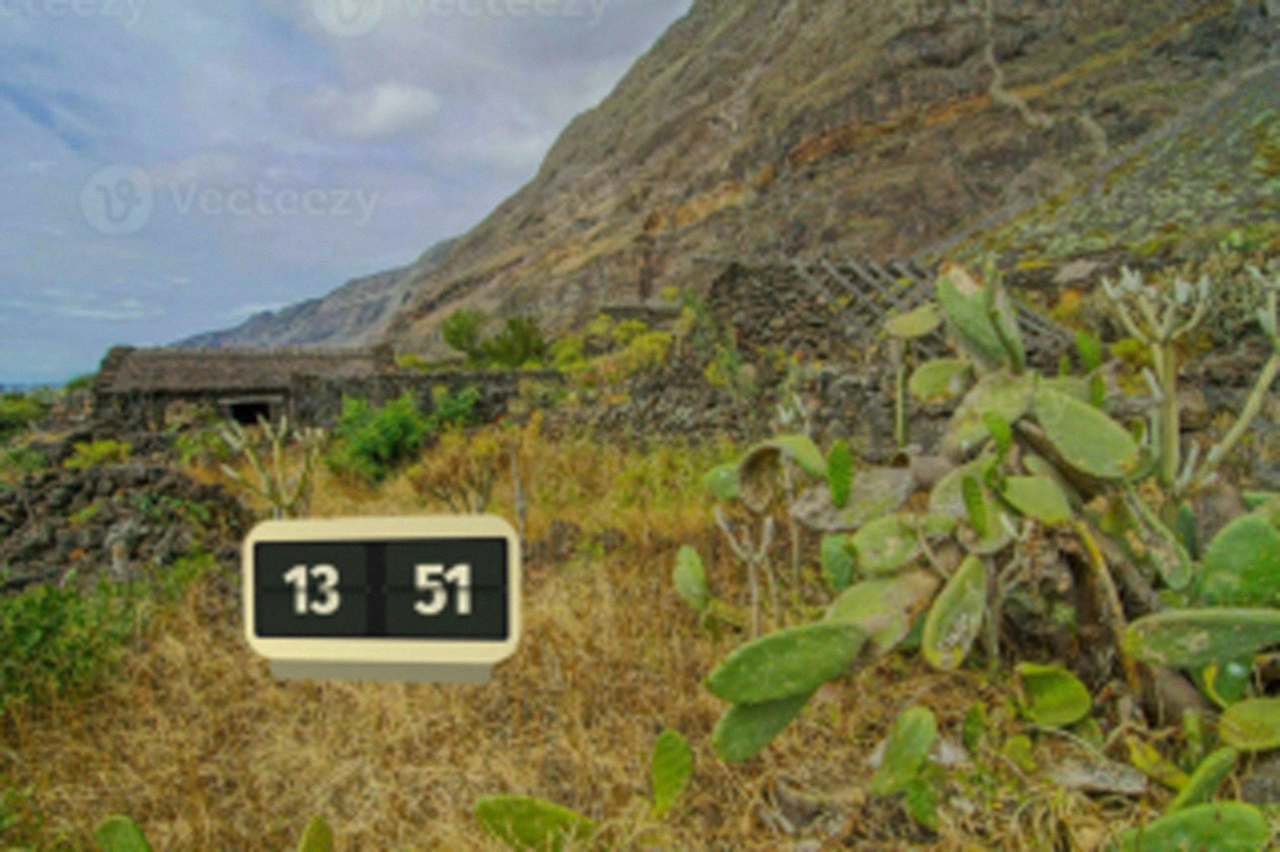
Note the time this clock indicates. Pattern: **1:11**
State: **13:51**
